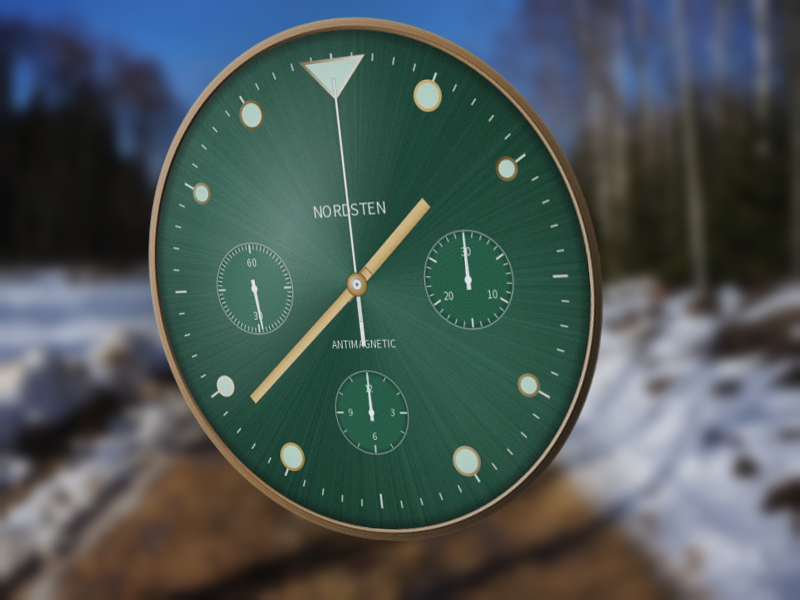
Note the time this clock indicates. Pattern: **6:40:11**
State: **1:38:29**
